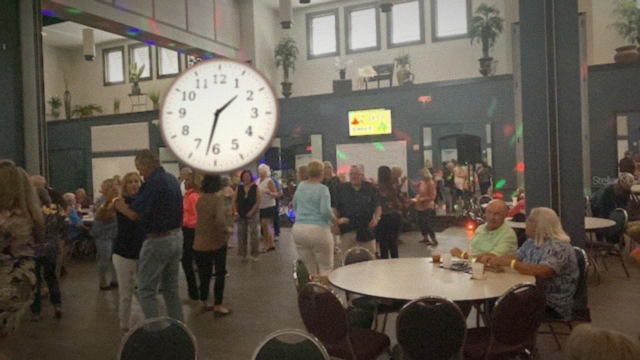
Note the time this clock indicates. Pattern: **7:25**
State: **1:32**
